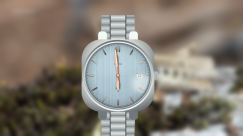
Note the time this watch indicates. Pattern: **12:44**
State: **5:59**
